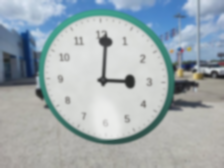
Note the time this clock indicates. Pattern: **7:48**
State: **3:01**
